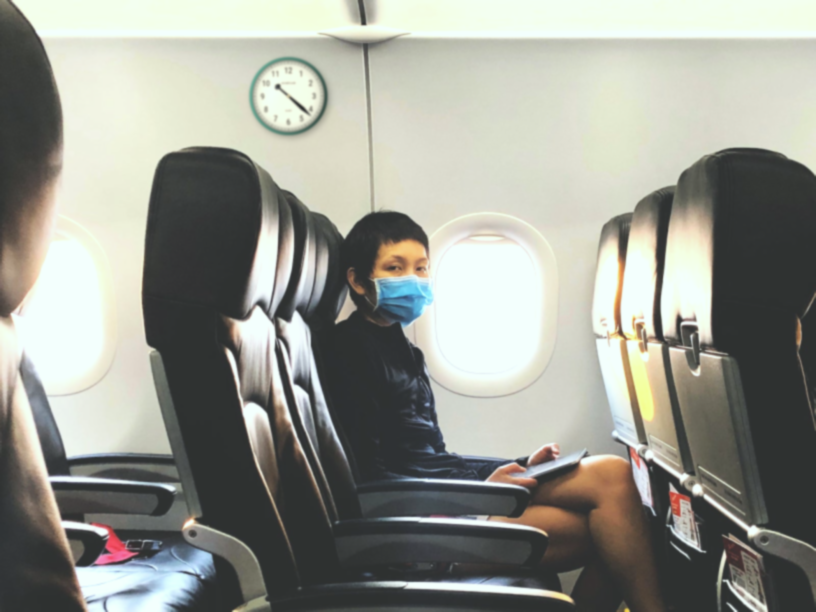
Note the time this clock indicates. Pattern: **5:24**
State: **10:22**
